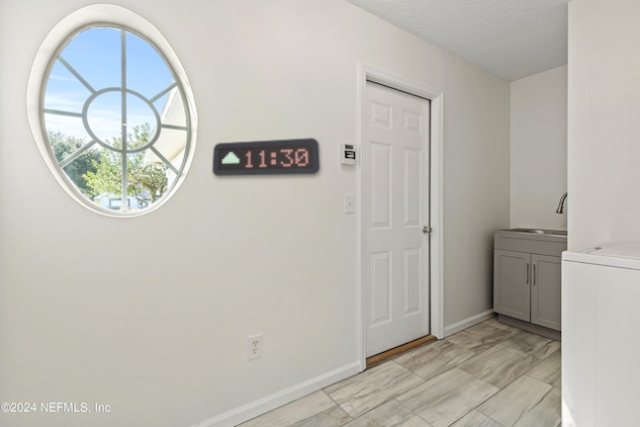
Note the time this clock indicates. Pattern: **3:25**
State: **11:30**
